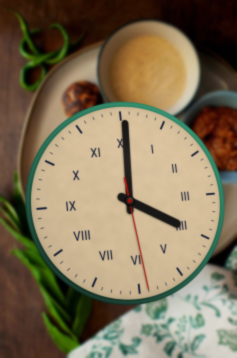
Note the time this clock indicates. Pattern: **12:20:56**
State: **4:00:29**
